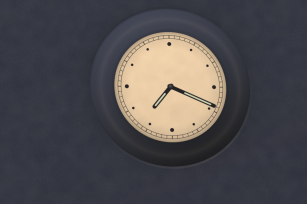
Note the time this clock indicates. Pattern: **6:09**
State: **7:19**
